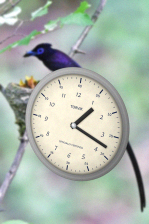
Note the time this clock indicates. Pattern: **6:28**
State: **1:18**
